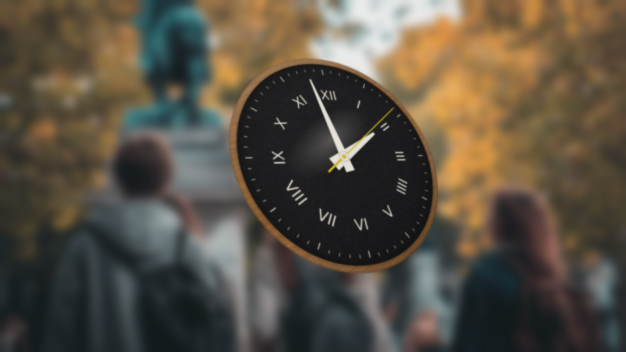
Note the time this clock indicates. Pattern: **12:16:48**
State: **1:58:09**
